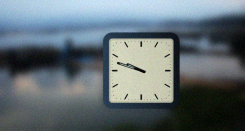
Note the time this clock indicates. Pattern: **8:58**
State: **9:48**
